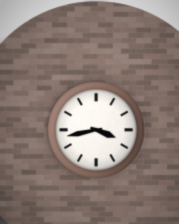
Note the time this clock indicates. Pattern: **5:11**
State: **3:43**
